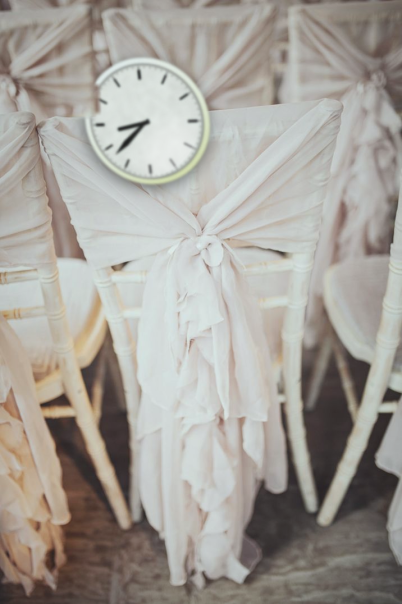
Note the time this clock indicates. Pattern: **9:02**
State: **8:38**
